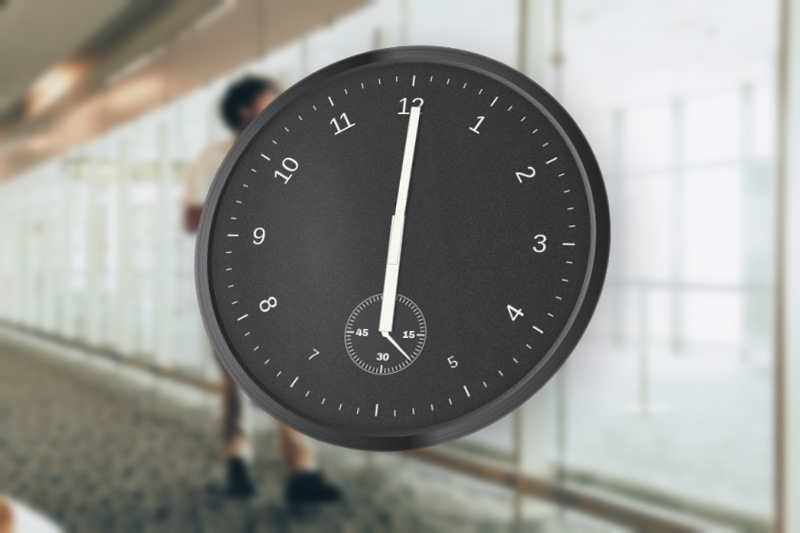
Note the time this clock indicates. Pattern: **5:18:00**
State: **6:00:22**
